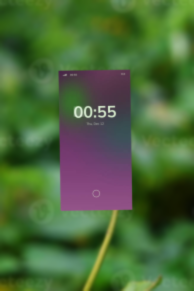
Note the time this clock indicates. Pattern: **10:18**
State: **0:55**
